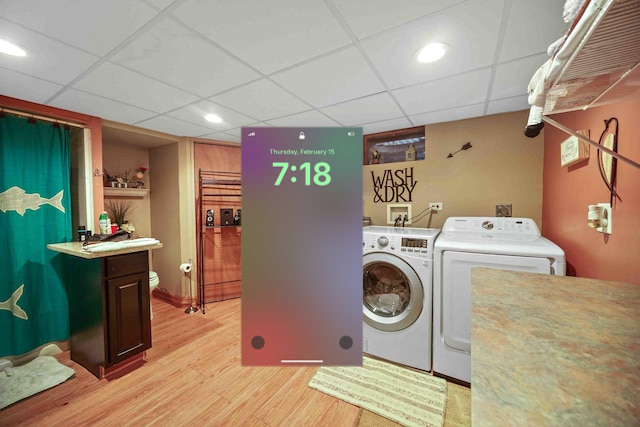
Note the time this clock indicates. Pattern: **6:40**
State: **7:18**
